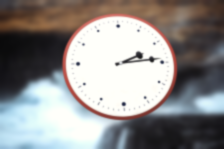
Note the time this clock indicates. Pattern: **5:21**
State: **2:14**
